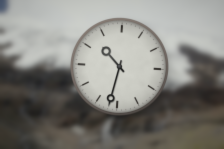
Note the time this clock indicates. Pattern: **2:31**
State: **10:32**
